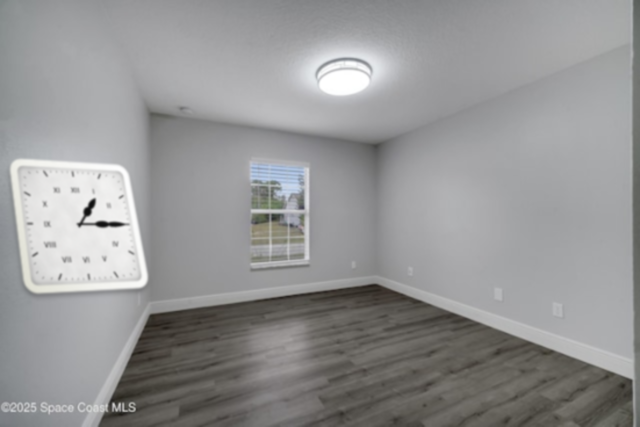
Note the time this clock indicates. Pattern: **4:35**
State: **1:15**
